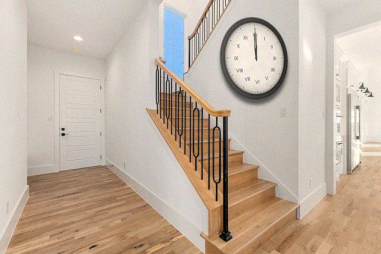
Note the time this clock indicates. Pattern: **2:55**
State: **12:00**
